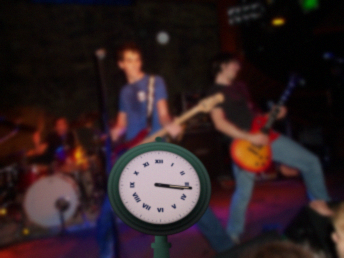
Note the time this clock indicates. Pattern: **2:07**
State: **3:16**
